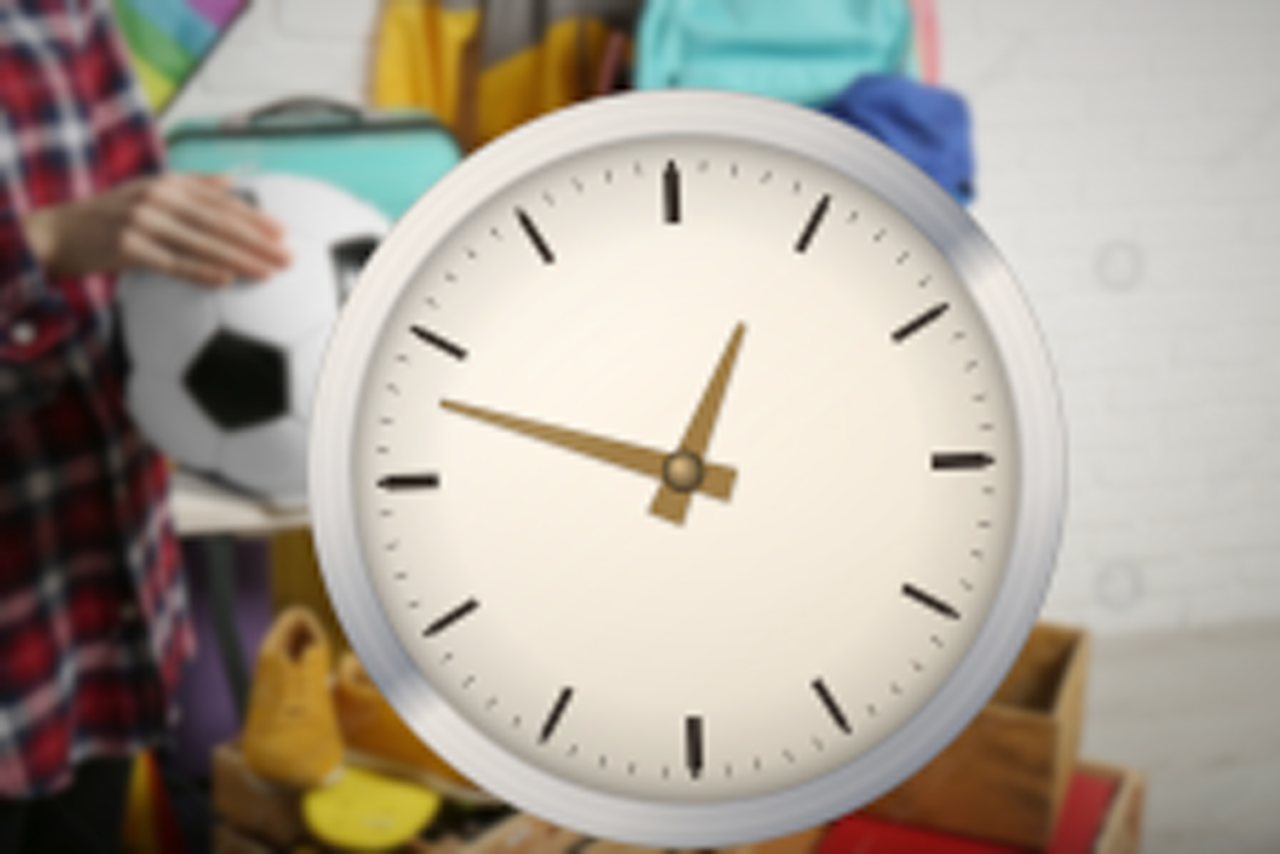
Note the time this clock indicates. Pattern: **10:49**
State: **12:48**
